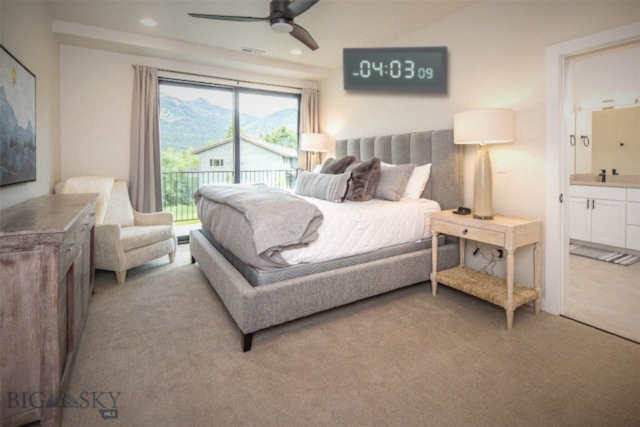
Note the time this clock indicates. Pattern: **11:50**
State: **4:03**
